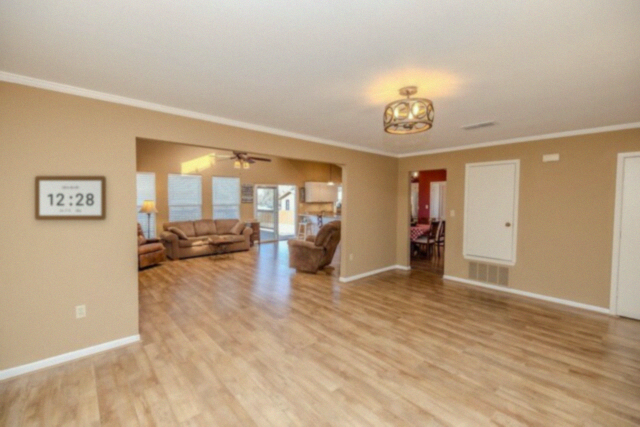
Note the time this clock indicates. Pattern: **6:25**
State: **12:28**
